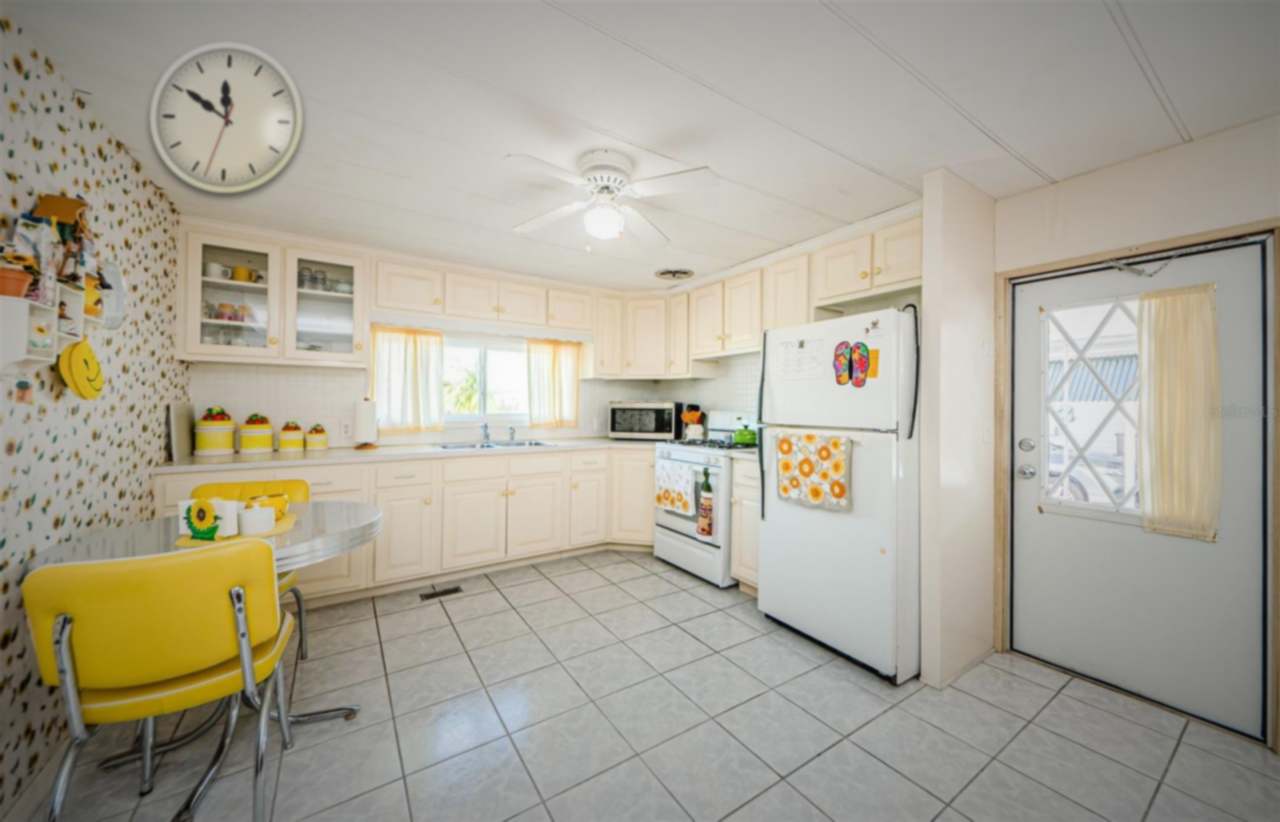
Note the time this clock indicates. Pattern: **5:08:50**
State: **11:50:33**
